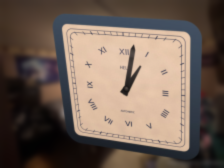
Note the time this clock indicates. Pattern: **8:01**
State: **1:02**
